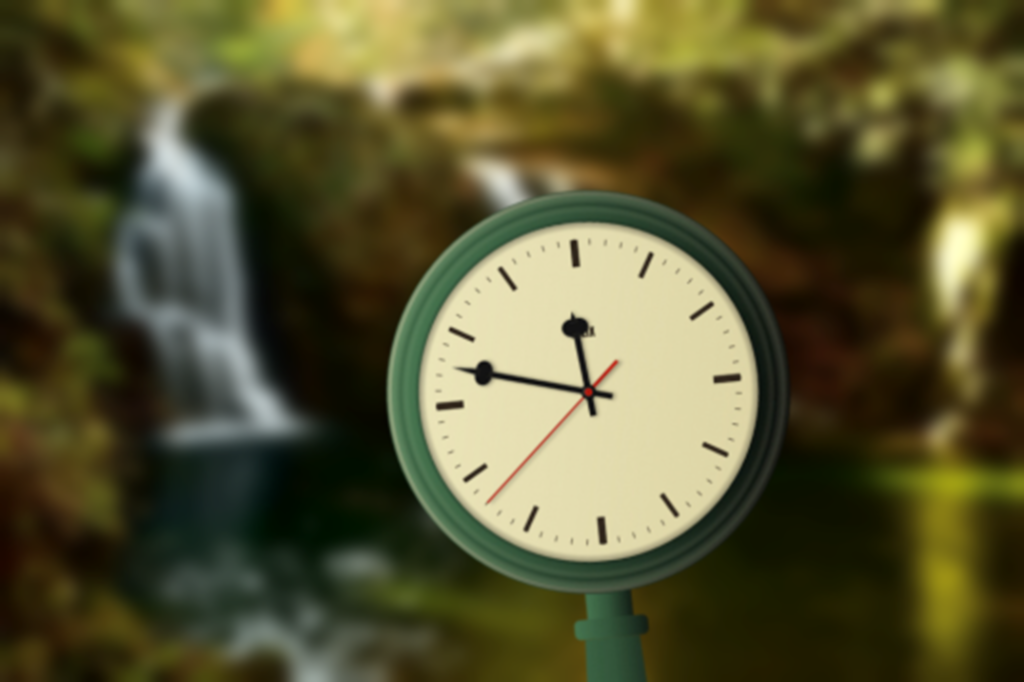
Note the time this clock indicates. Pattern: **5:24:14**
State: **11:47:38**
